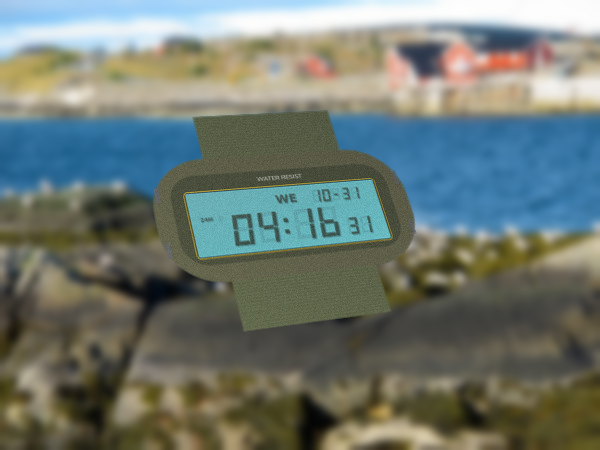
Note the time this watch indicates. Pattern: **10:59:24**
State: **4:16:31**
